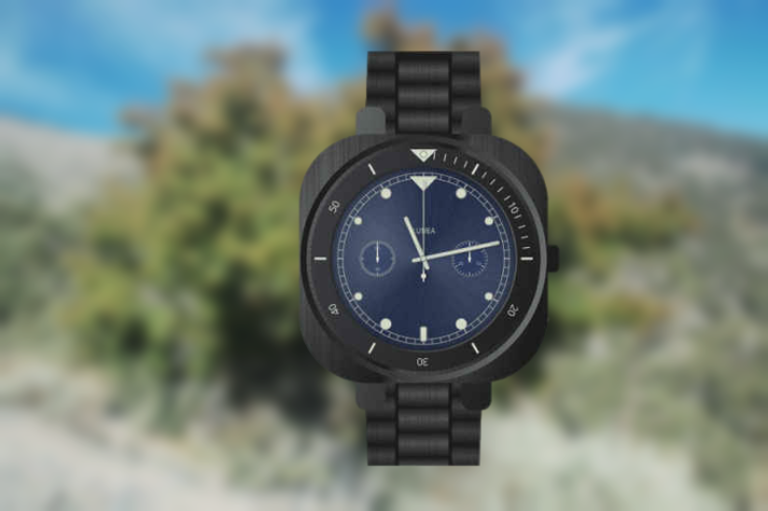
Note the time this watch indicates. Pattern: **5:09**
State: **11:13**
